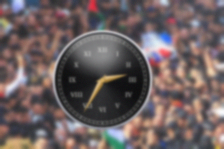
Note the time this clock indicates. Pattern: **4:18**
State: **2:35**
